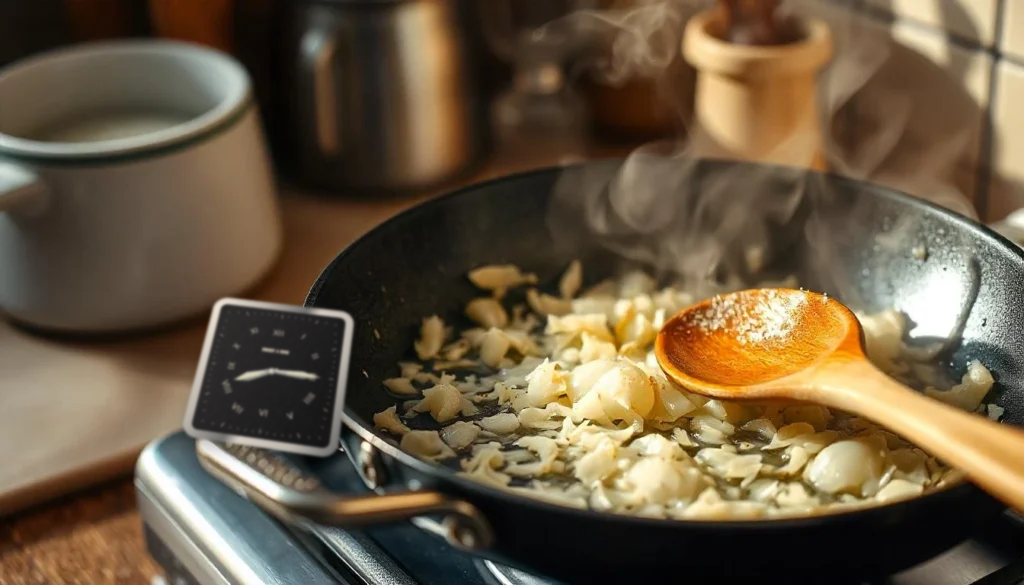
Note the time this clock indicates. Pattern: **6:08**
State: **8:15**
